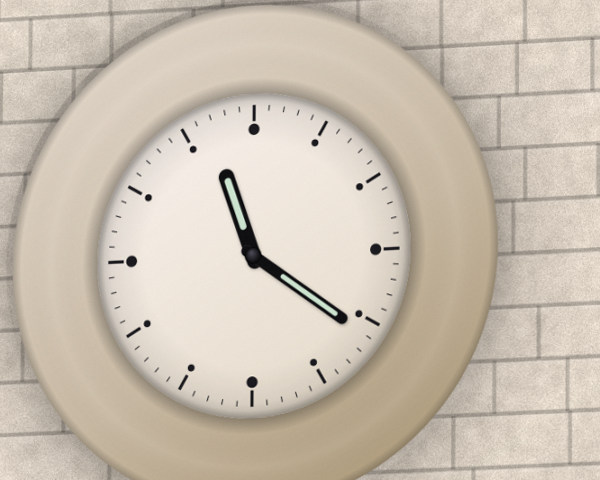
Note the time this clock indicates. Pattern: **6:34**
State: **11:21**
